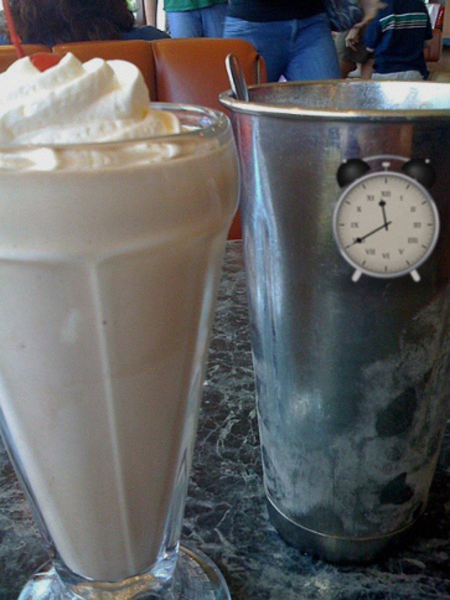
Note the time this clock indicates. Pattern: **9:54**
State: **11:40**
